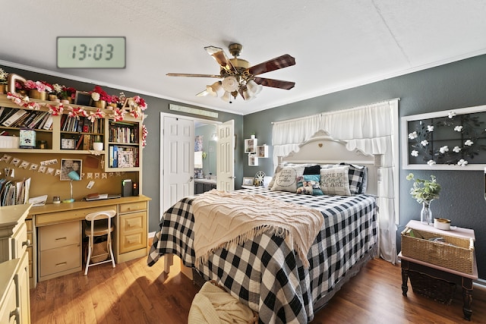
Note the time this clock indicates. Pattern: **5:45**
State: **13:03**
